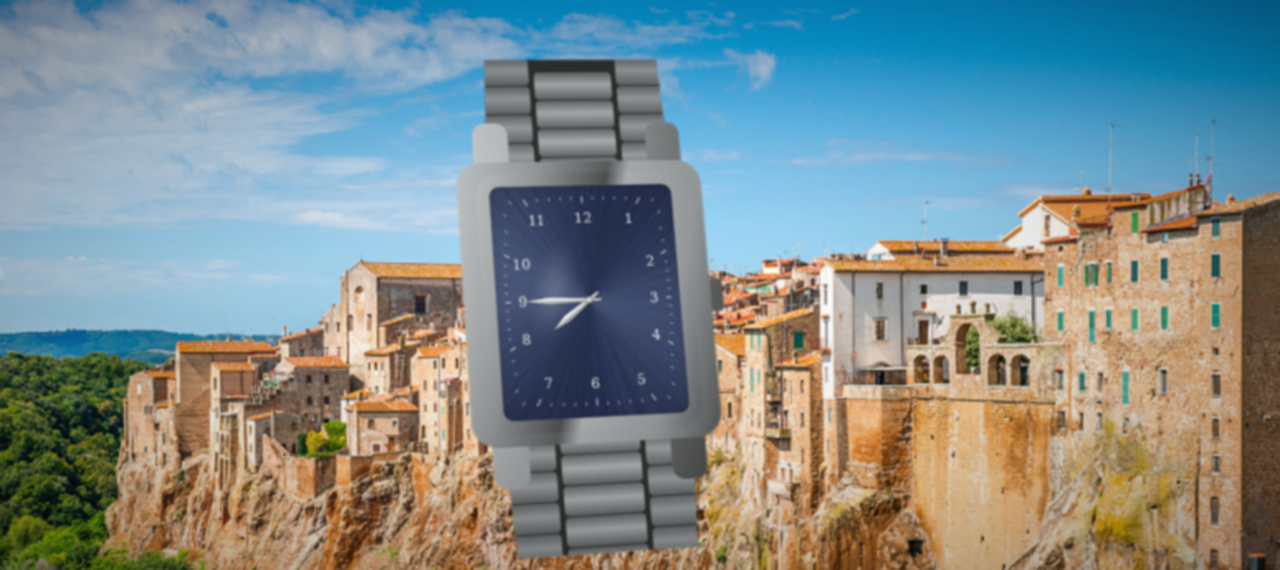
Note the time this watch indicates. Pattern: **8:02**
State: **7:45**
